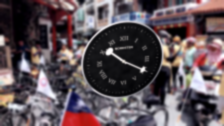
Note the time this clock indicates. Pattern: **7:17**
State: **10:20**
